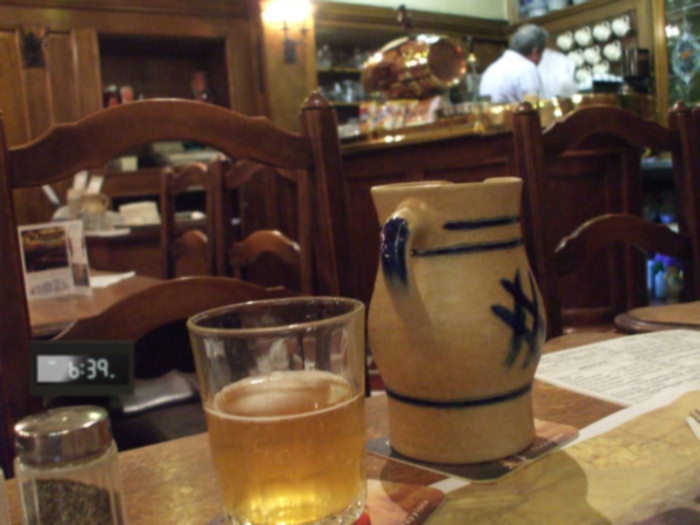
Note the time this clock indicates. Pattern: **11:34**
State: **6:39**
